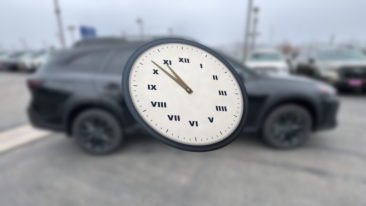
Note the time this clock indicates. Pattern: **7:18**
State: **10:52**
